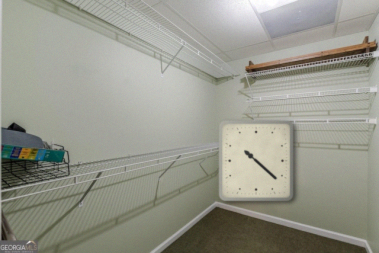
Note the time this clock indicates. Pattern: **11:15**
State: **10:22**
